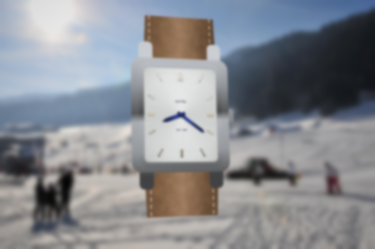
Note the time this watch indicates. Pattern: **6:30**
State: **8:21**
